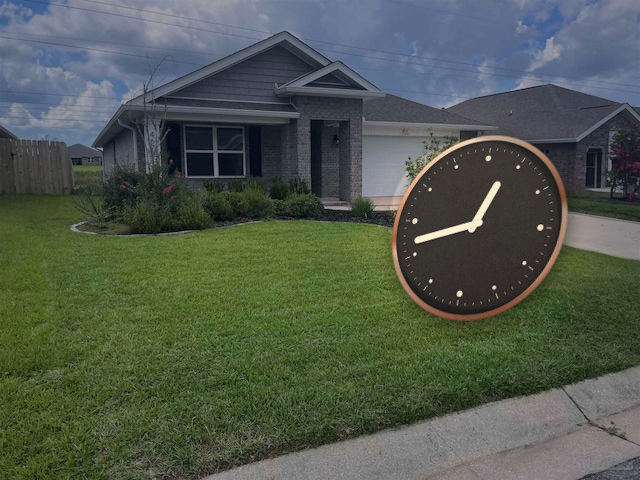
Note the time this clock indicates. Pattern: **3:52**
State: **12:42**
